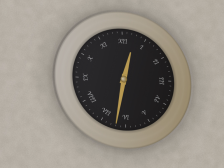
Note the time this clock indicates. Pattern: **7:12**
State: **12:32**
